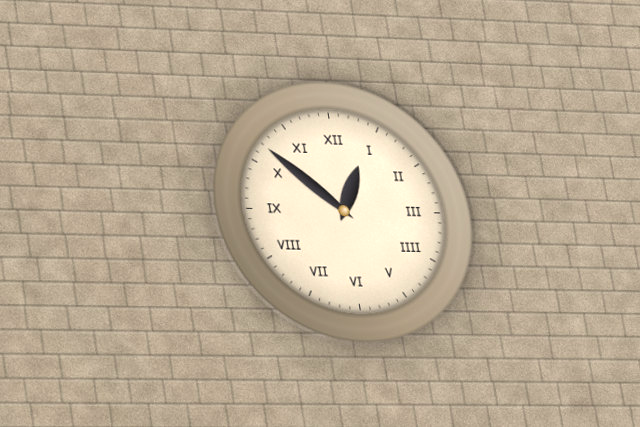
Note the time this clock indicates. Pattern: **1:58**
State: **12:52**
